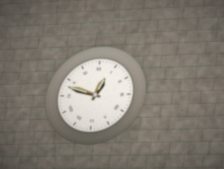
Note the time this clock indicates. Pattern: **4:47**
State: **12:48**
